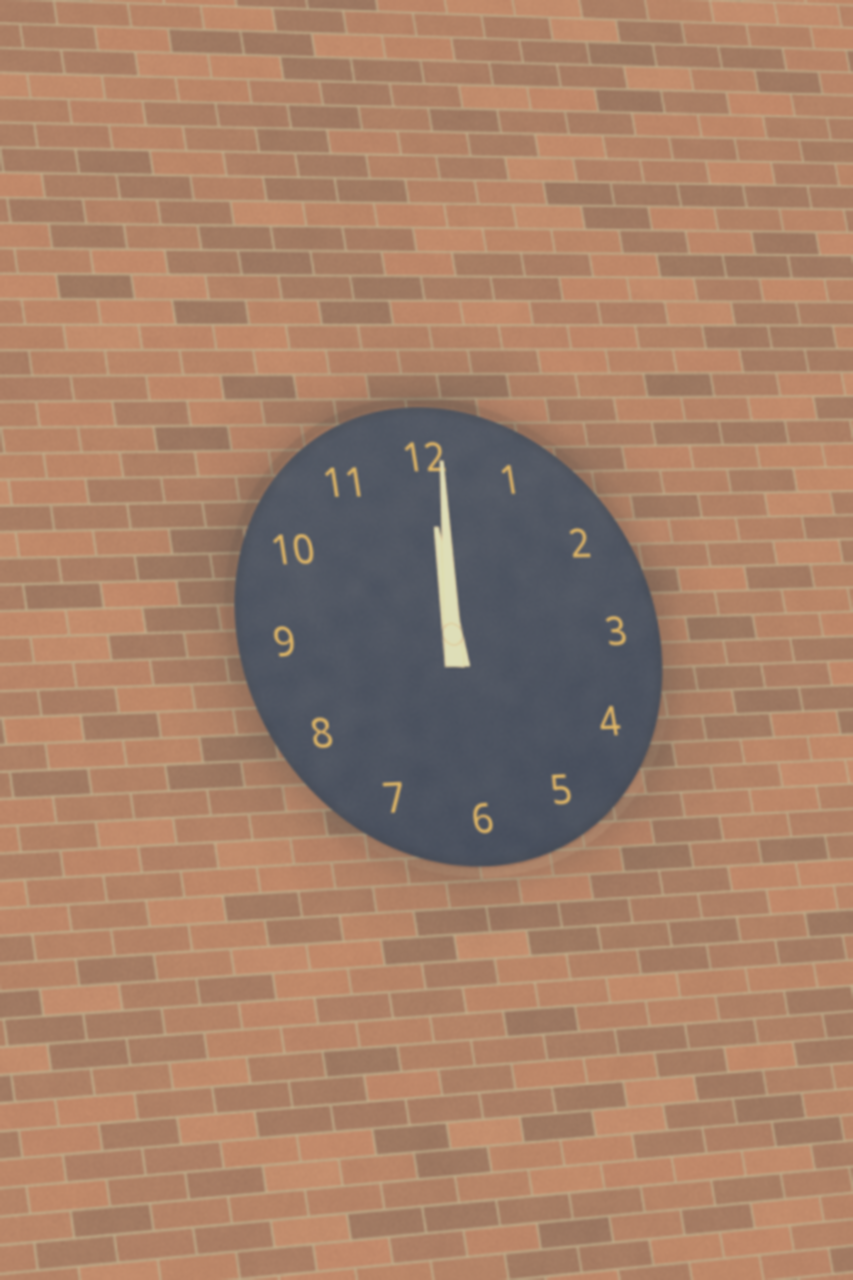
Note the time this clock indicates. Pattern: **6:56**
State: **12:01**
